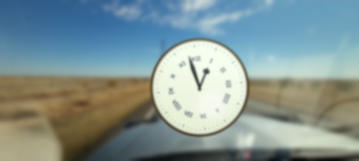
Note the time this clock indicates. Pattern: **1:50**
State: **12:58**
